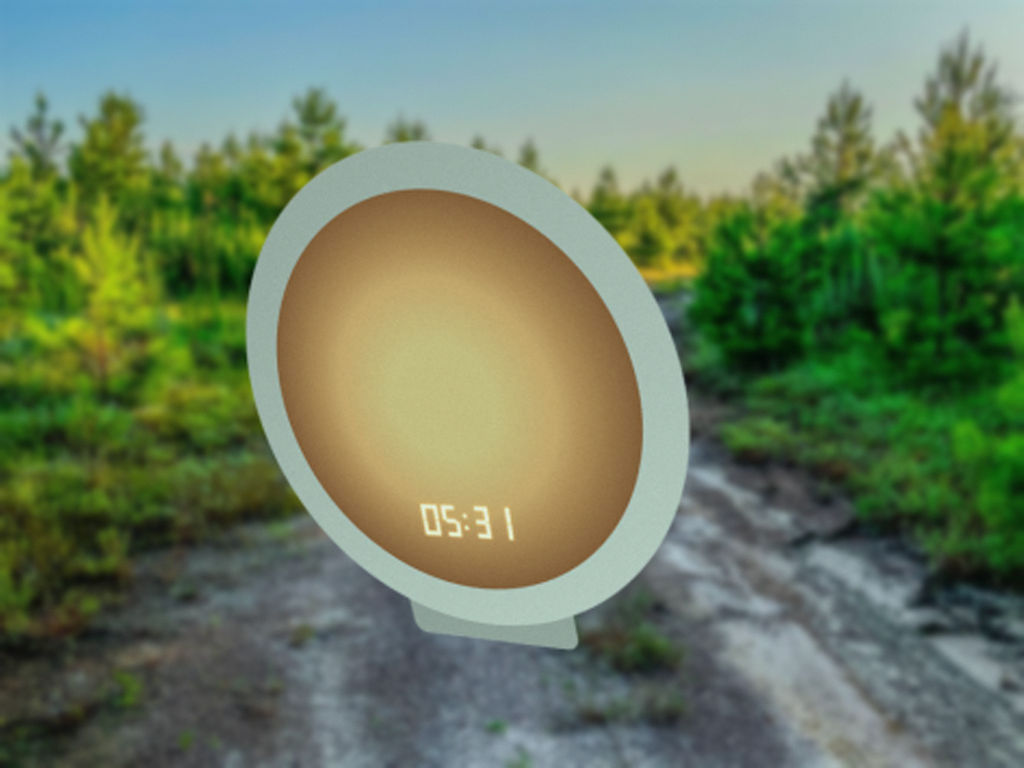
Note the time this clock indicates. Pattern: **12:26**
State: **5:31**
